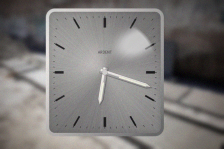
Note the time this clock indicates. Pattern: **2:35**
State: **6:18**
